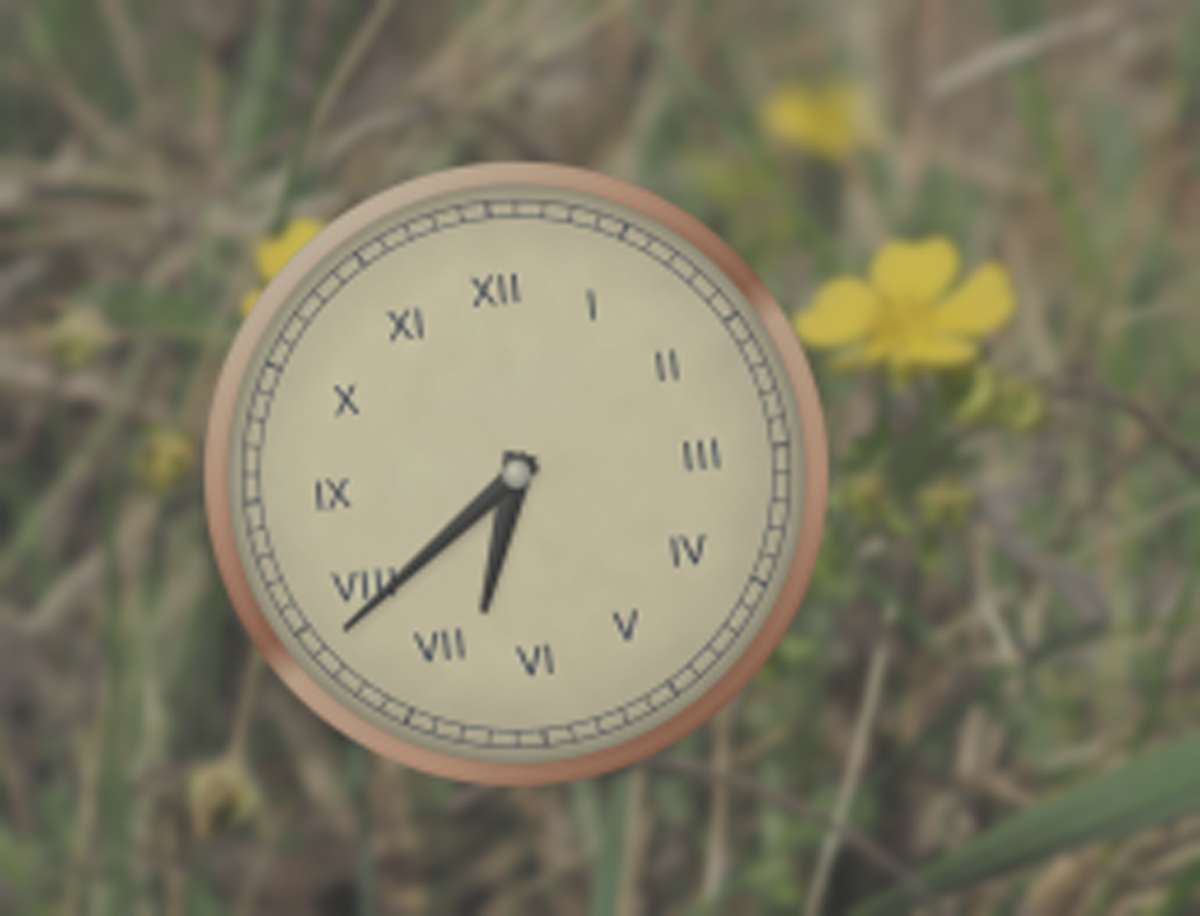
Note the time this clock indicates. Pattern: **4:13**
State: **6:39**
